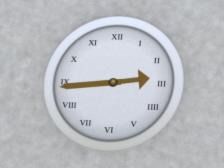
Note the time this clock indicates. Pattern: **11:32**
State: **2:44**
